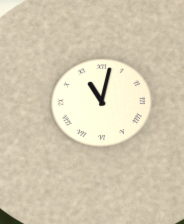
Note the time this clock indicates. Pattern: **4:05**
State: **11:02**
